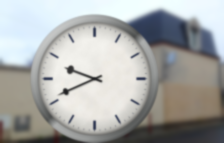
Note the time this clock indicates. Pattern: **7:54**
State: **9:41**
